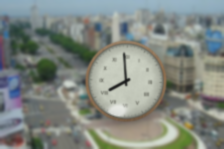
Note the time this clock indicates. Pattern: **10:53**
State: **7:59**
